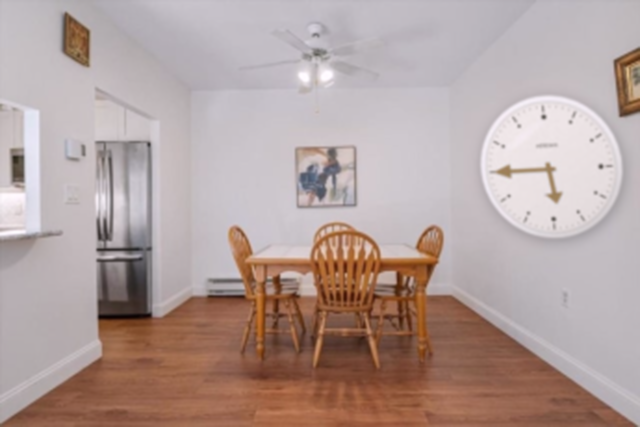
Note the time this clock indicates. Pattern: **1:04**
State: **5:45**
